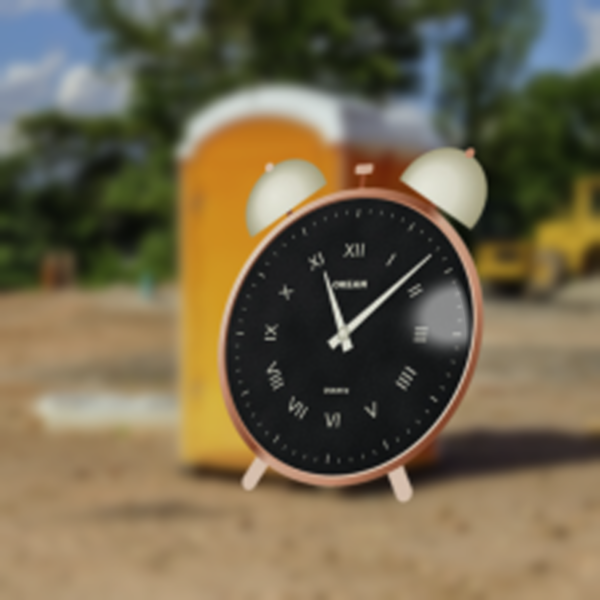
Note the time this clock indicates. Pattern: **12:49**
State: **11:08**
